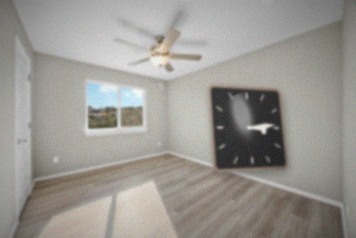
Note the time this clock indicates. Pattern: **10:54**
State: **3:14**
